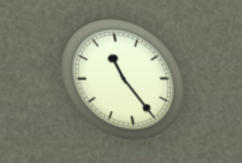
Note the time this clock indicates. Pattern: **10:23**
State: **11:25**
